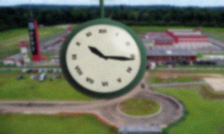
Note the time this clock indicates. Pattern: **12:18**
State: **10:16**
